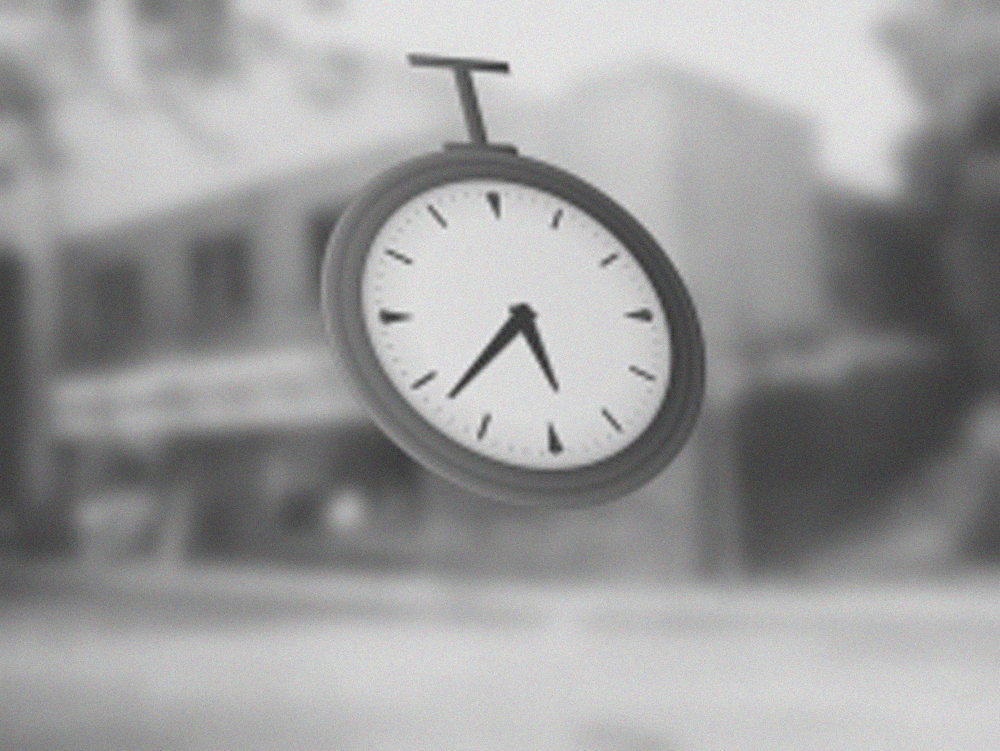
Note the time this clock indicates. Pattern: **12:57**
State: **5:38**
